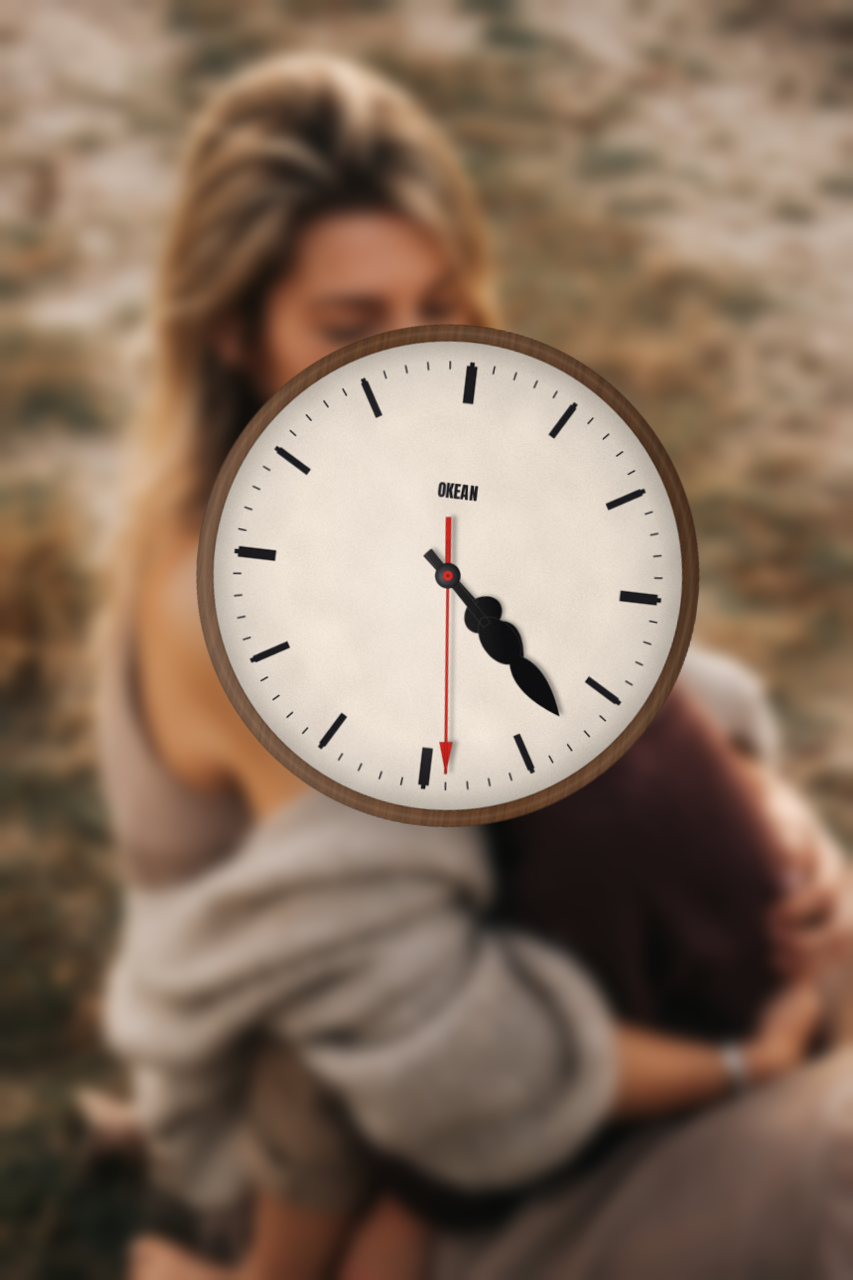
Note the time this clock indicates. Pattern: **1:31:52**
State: **4:22:29**
